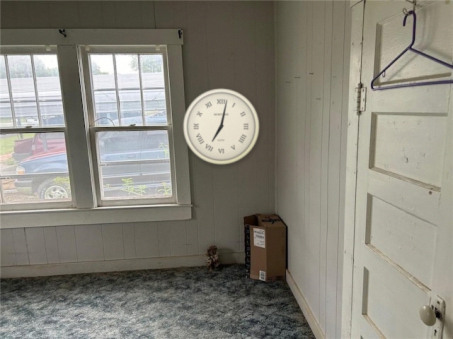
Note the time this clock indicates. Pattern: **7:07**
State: **7:02**
